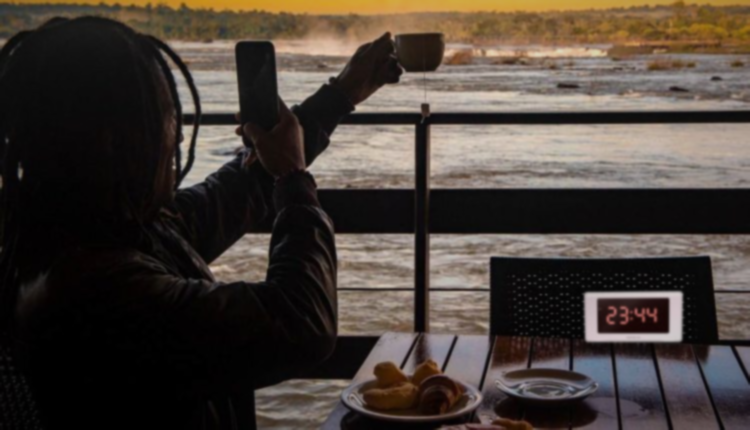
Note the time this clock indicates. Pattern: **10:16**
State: **23:44**
